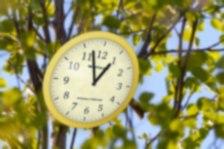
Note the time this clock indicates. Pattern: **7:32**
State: **12:57**
